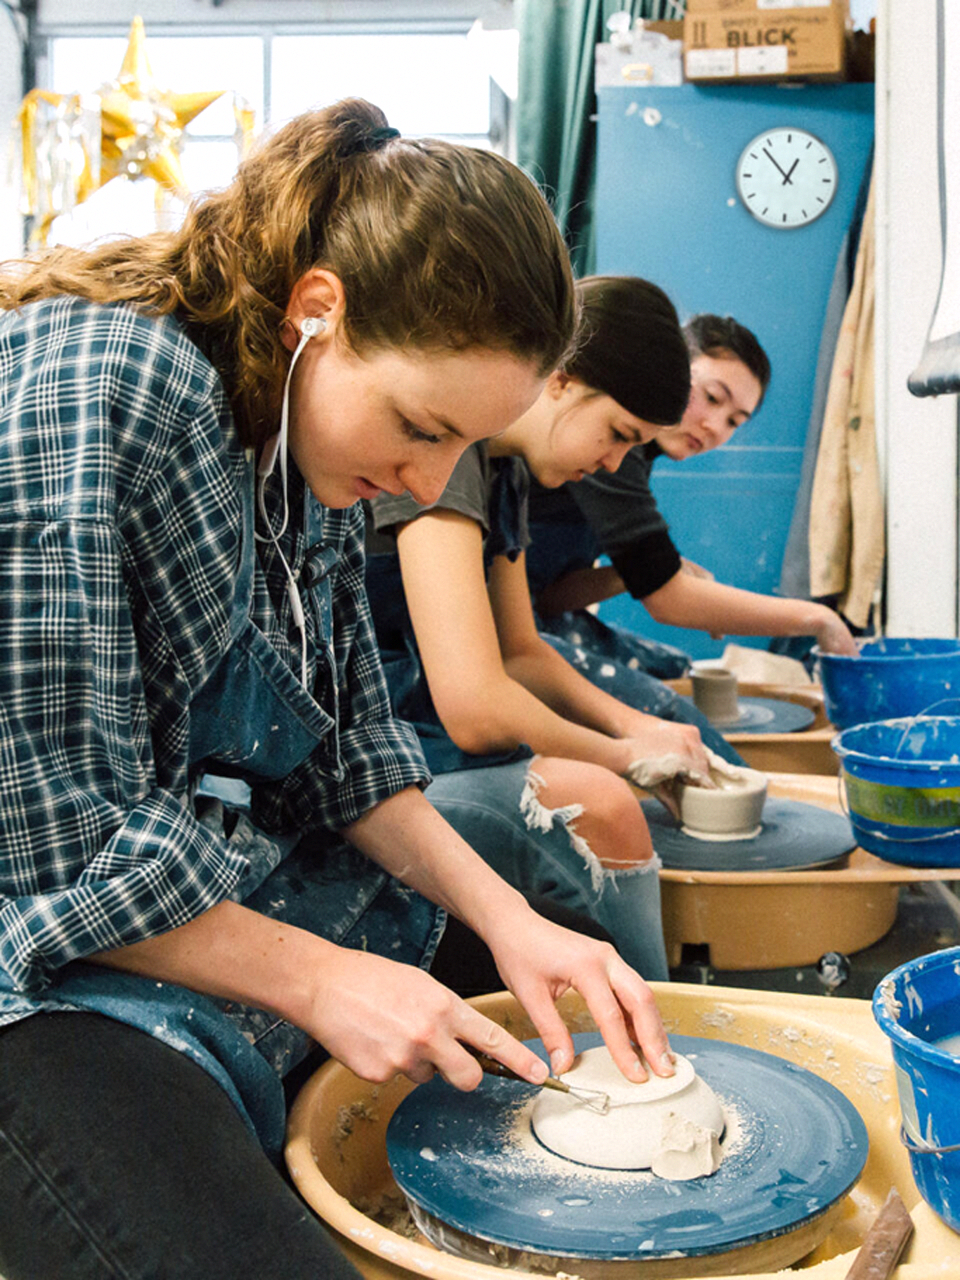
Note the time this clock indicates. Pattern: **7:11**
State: **12:53**
